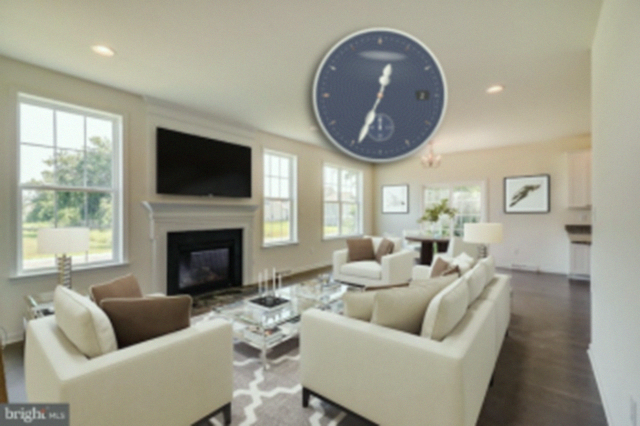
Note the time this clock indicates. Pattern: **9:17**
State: **12:34**
